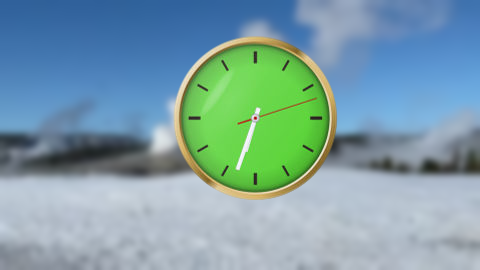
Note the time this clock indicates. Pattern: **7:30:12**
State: **6:33:12**
